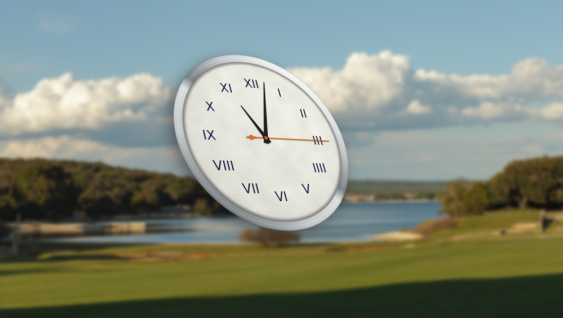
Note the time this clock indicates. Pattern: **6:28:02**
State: **11:02:15**
